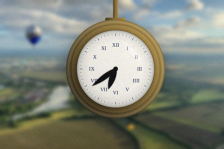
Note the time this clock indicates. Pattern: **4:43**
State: **6:39**
